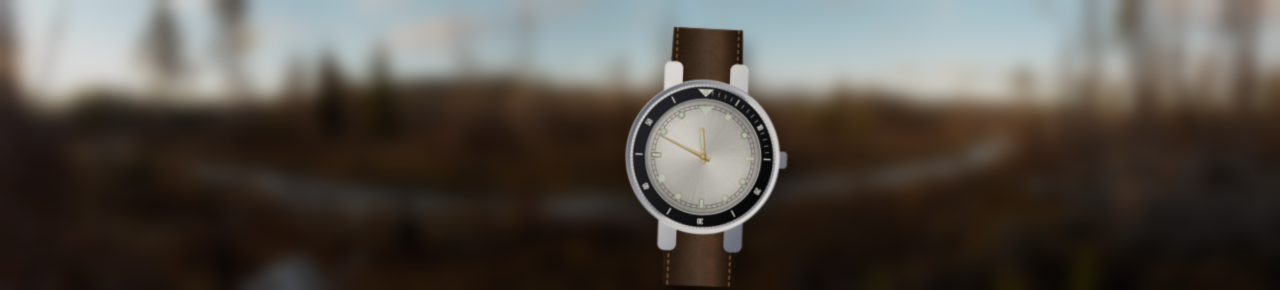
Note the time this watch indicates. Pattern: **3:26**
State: **11:49**
